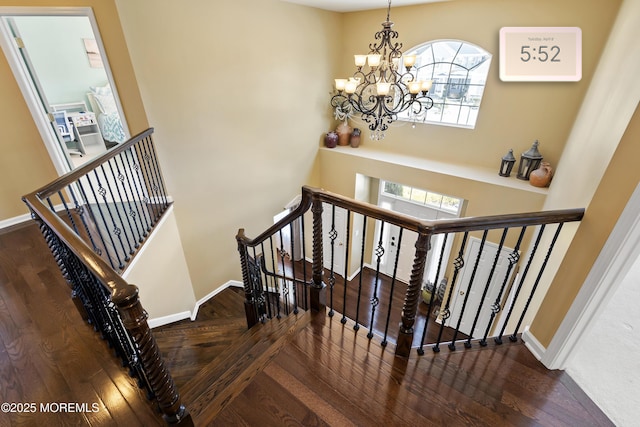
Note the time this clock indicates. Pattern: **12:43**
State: **5:52**
